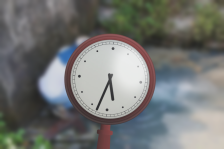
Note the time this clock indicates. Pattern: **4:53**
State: **5:33**
